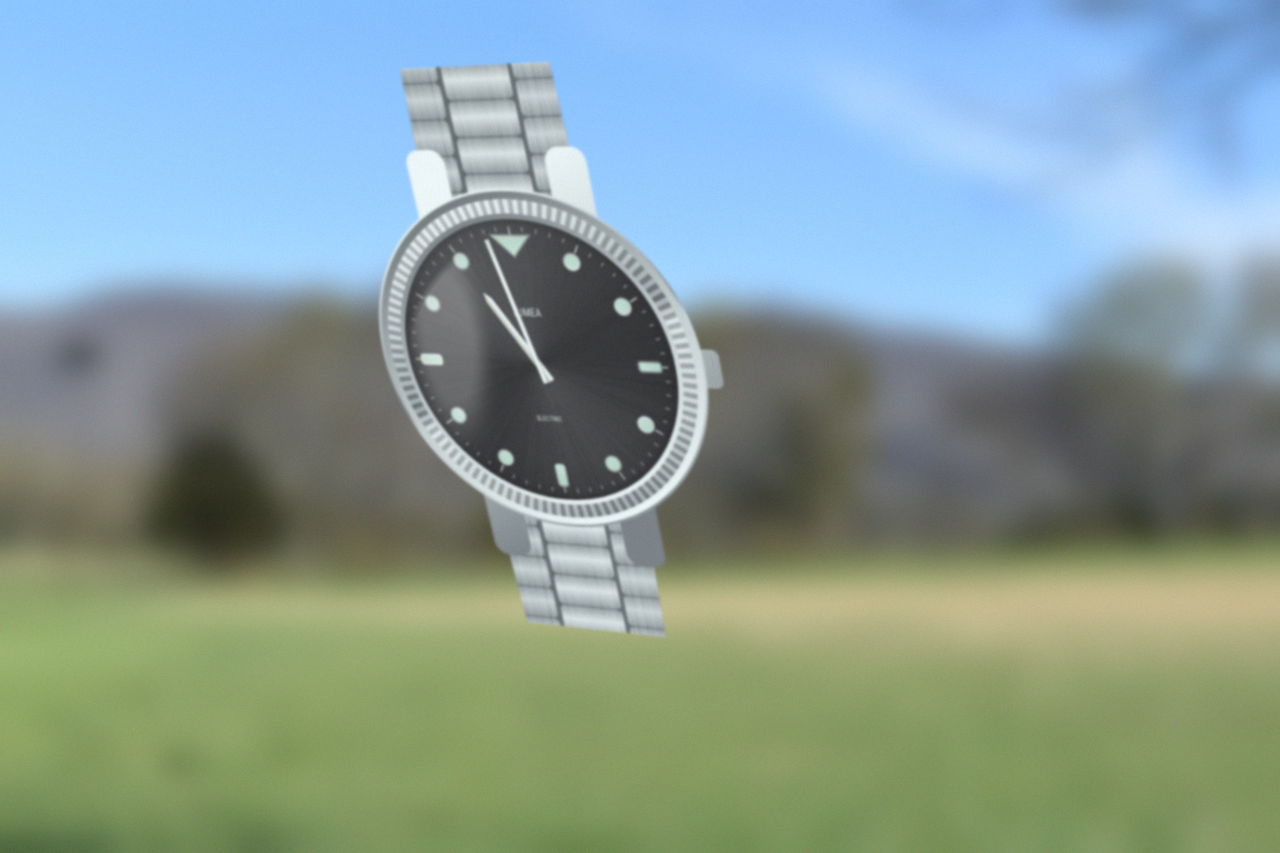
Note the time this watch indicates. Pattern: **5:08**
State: **10:58**
